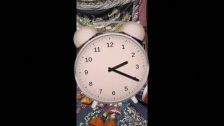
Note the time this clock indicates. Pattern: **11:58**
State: **2:20**
